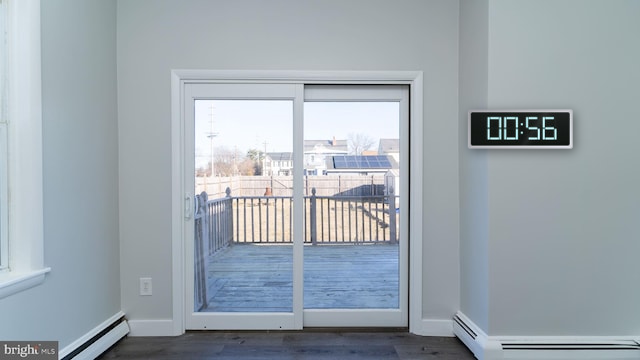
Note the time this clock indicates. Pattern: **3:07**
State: **0:56**
